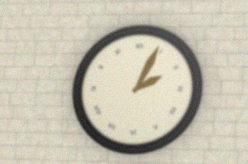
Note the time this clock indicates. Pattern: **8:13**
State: **2:04**
